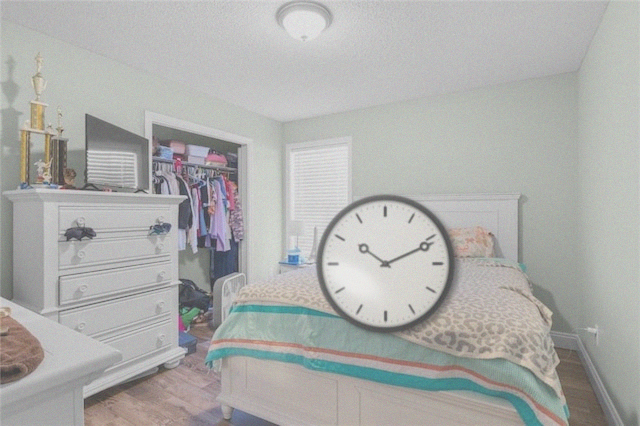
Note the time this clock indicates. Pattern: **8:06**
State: **10:11**
